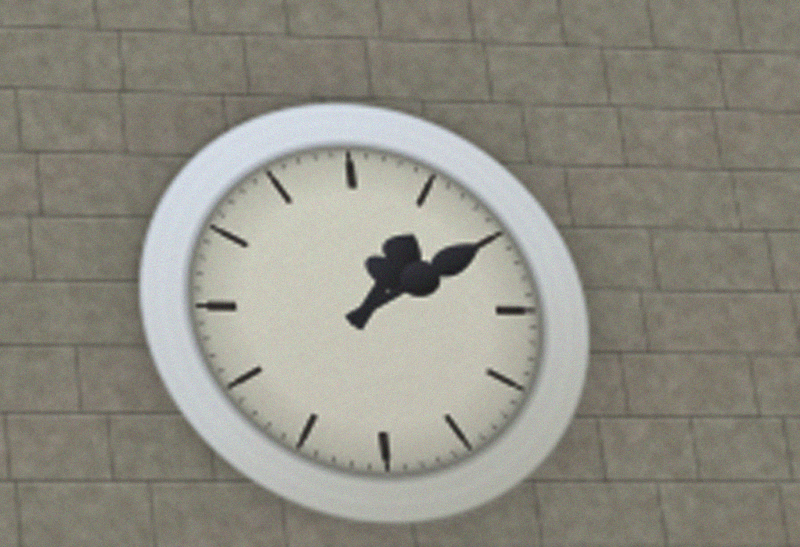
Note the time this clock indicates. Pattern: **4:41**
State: **1:10**
